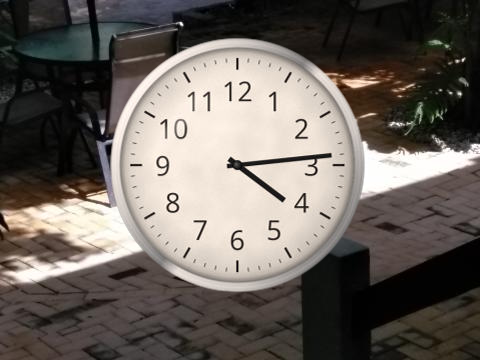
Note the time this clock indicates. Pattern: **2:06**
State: **4:14**
